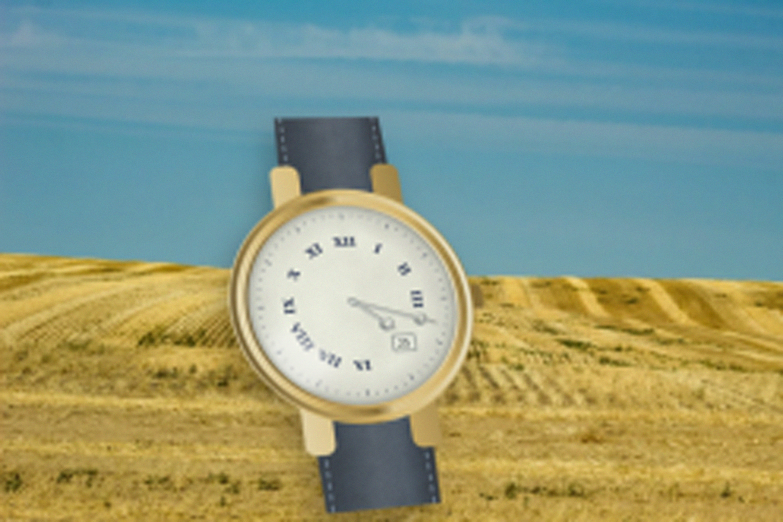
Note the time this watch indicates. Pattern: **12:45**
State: **4:18**
